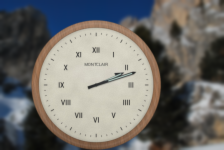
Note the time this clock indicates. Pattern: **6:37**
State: **2:12**
